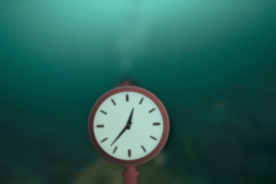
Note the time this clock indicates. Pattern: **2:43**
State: **12:37**
